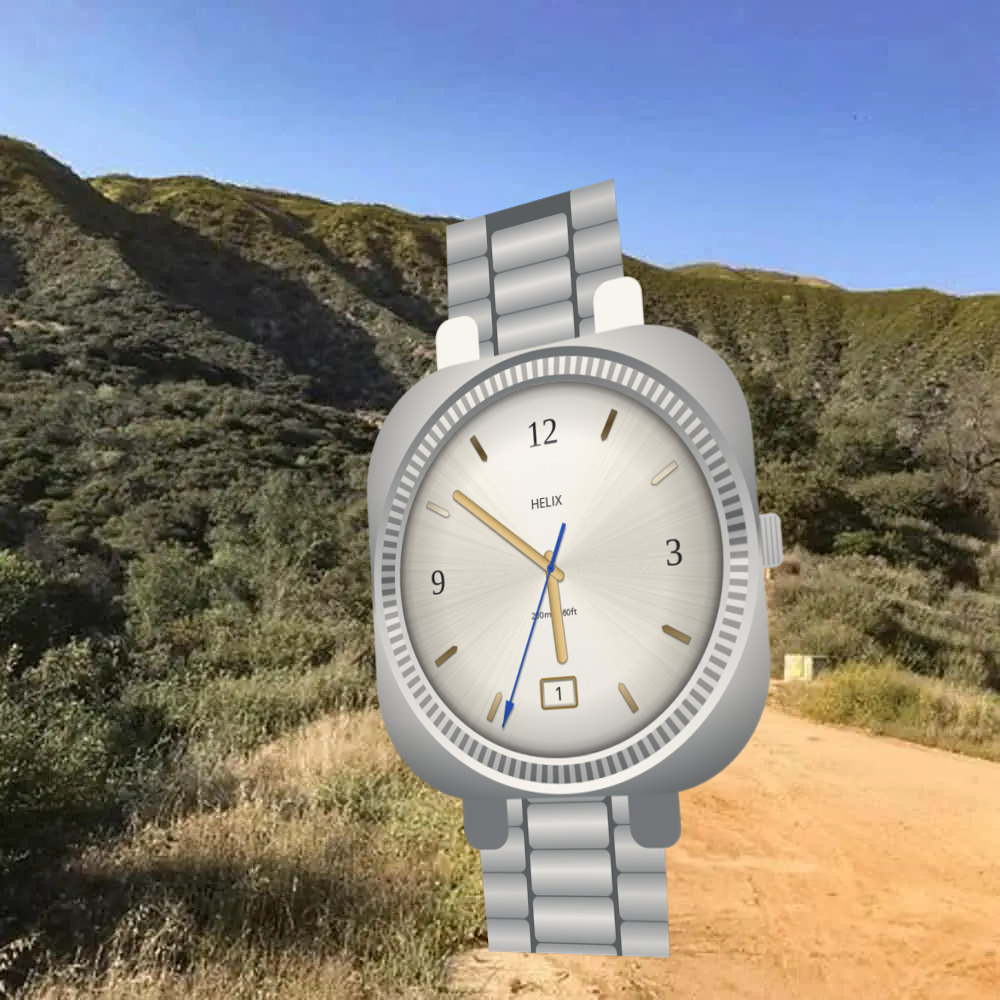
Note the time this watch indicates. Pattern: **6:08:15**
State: **5:51:34**
